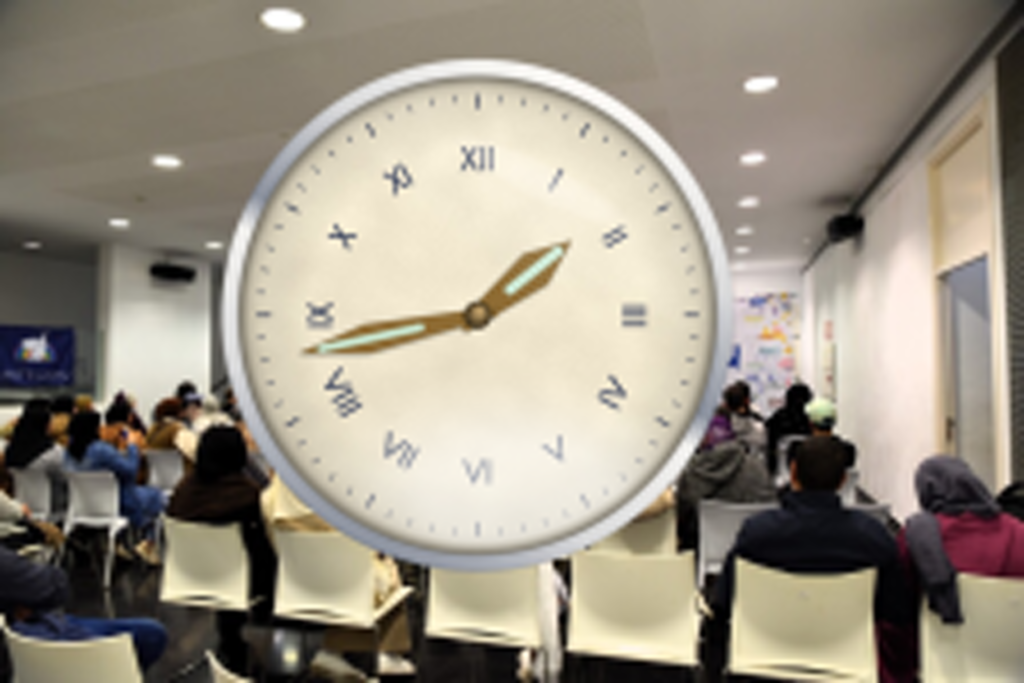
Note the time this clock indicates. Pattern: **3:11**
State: **1:43**
